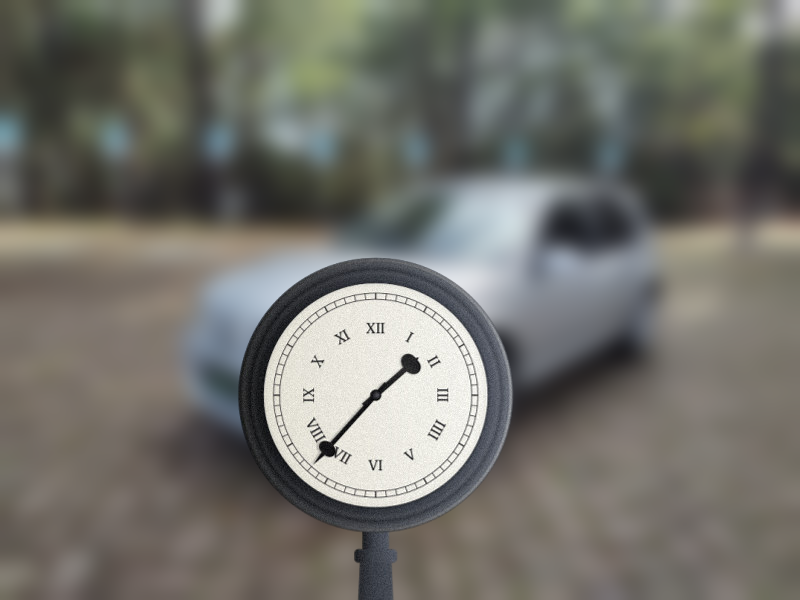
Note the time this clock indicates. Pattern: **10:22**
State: **1:37**
